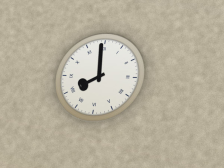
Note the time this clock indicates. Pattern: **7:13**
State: **7:59**
